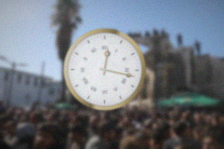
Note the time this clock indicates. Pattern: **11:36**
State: **12:17**
